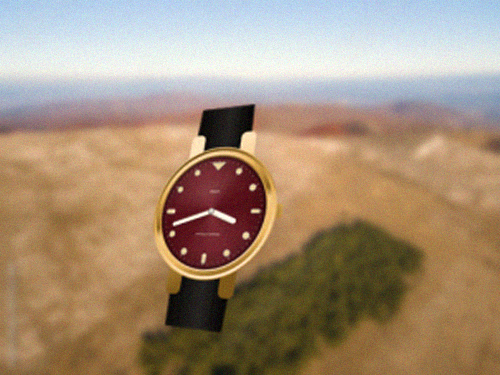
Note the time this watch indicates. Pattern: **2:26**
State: **3:42**
